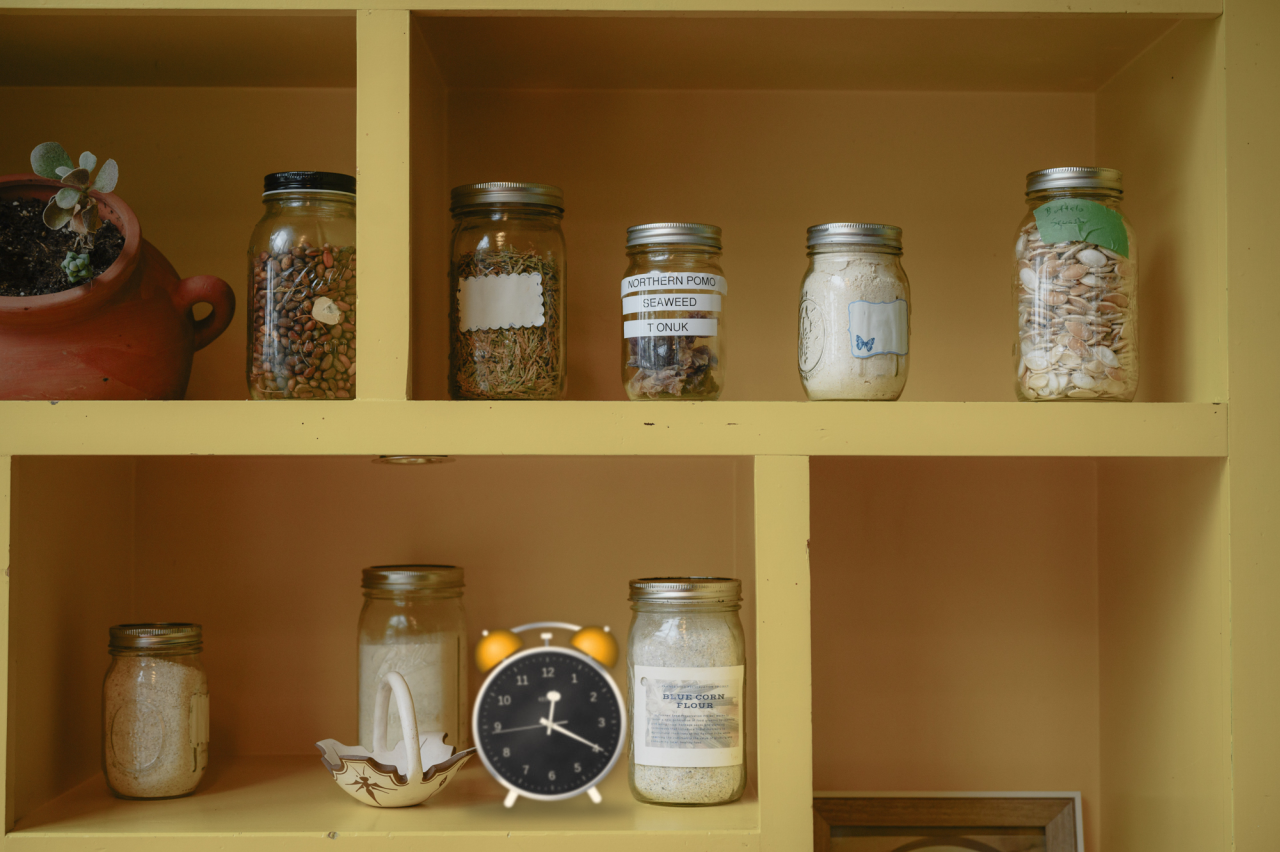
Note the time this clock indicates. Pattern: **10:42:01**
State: **12:19:44**
